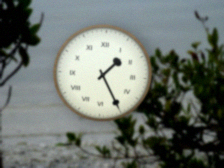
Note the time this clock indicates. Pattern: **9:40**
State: **1:25**
